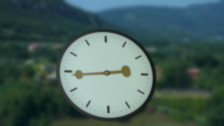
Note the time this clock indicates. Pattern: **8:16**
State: **2:44**
